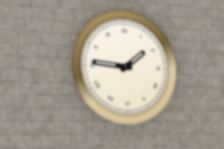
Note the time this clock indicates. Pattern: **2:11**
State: **1:46**
